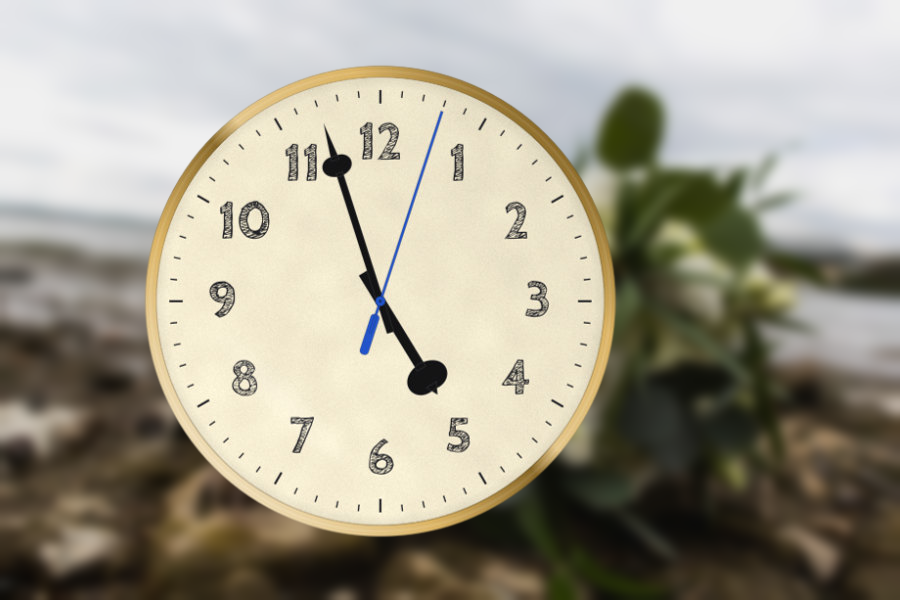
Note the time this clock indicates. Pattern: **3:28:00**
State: **4:57:03**
